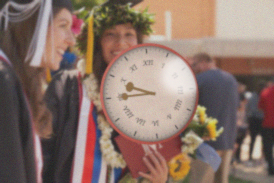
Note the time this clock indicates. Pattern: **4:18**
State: **9:45**
